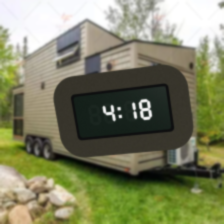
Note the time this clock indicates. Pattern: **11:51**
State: **4:18**
